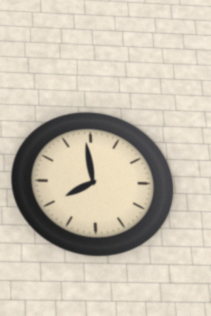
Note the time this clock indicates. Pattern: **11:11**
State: **7:59**
